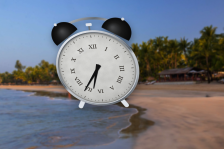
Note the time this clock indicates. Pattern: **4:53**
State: **6:36**
